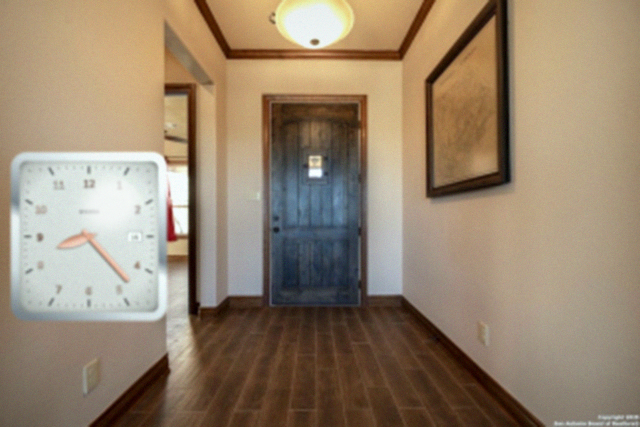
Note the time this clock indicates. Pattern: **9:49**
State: **8:23**
